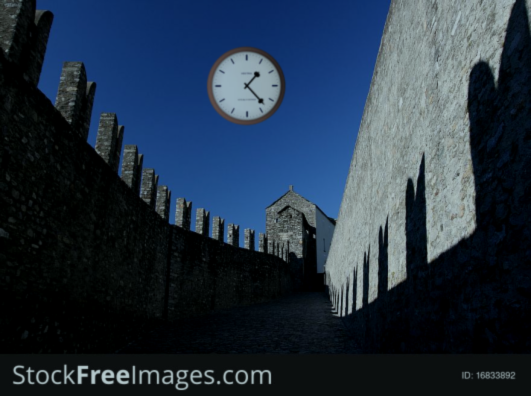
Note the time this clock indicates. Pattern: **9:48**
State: **1:23**
